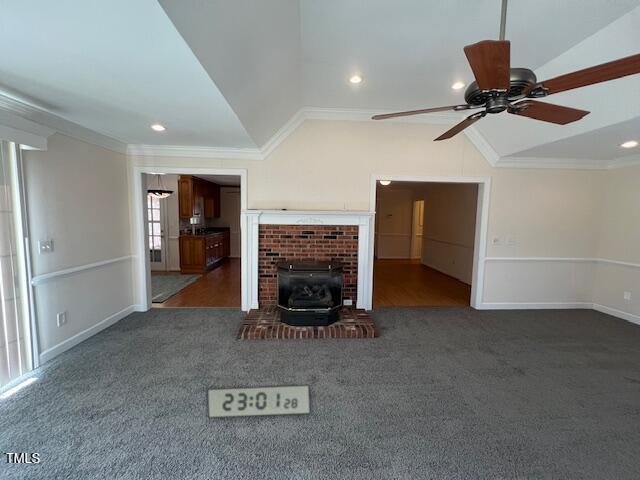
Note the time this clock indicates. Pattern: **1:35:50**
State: **23:01:28**
